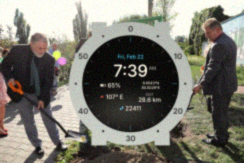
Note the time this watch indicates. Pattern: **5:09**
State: **7:39**
